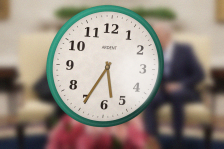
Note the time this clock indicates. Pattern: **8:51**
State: **5:35**
